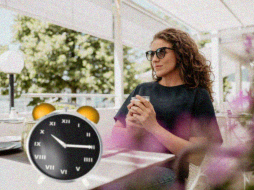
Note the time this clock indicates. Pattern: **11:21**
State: **10:15**
